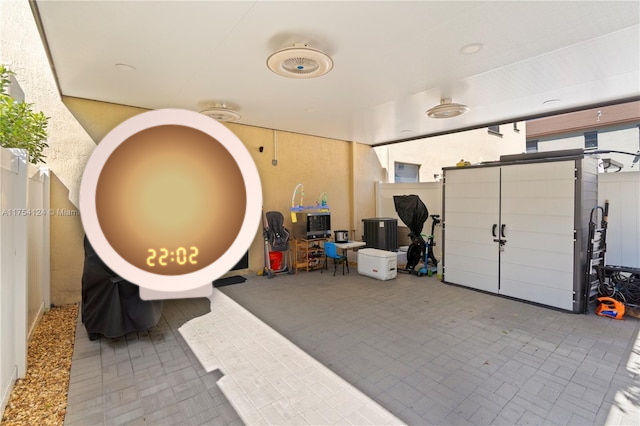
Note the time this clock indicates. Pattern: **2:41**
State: **22:02**
